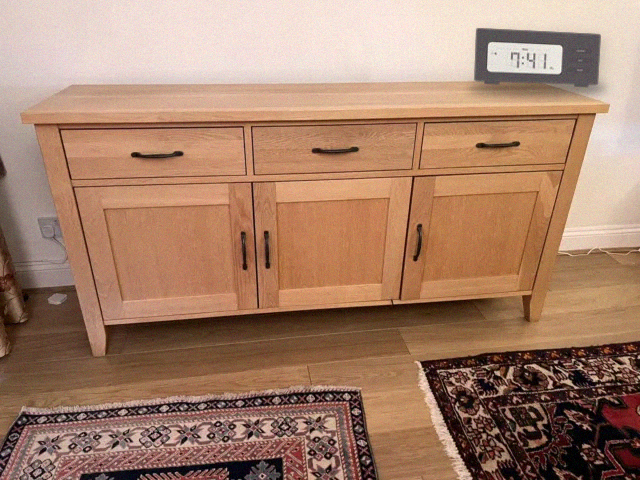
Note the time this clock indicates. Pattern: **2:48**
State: **7:41**
